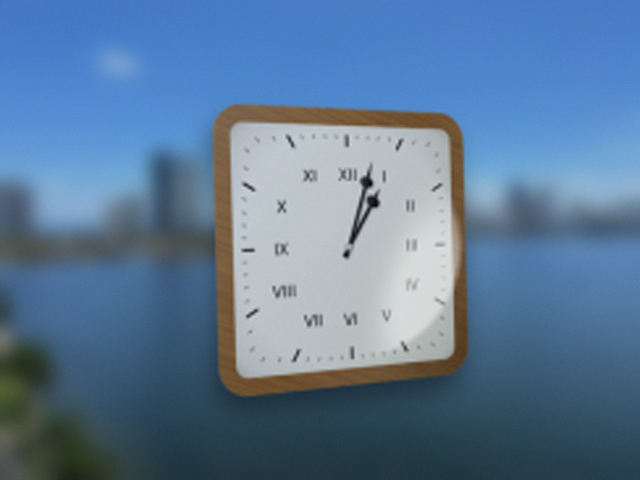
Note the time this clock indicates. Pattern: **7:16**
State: **1:03**
